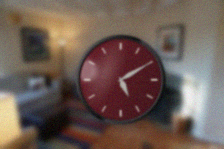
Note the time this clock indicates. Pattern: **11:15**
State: **5:10**
